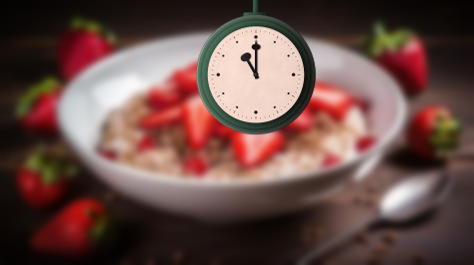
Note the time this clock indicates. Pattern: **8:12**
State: **11:00**
